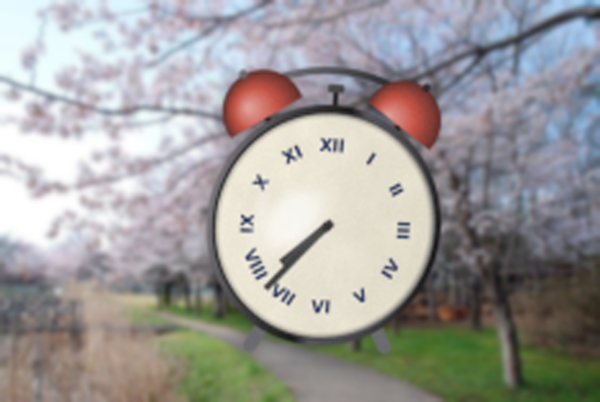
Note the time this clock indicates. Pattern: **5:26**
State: **7:37**
